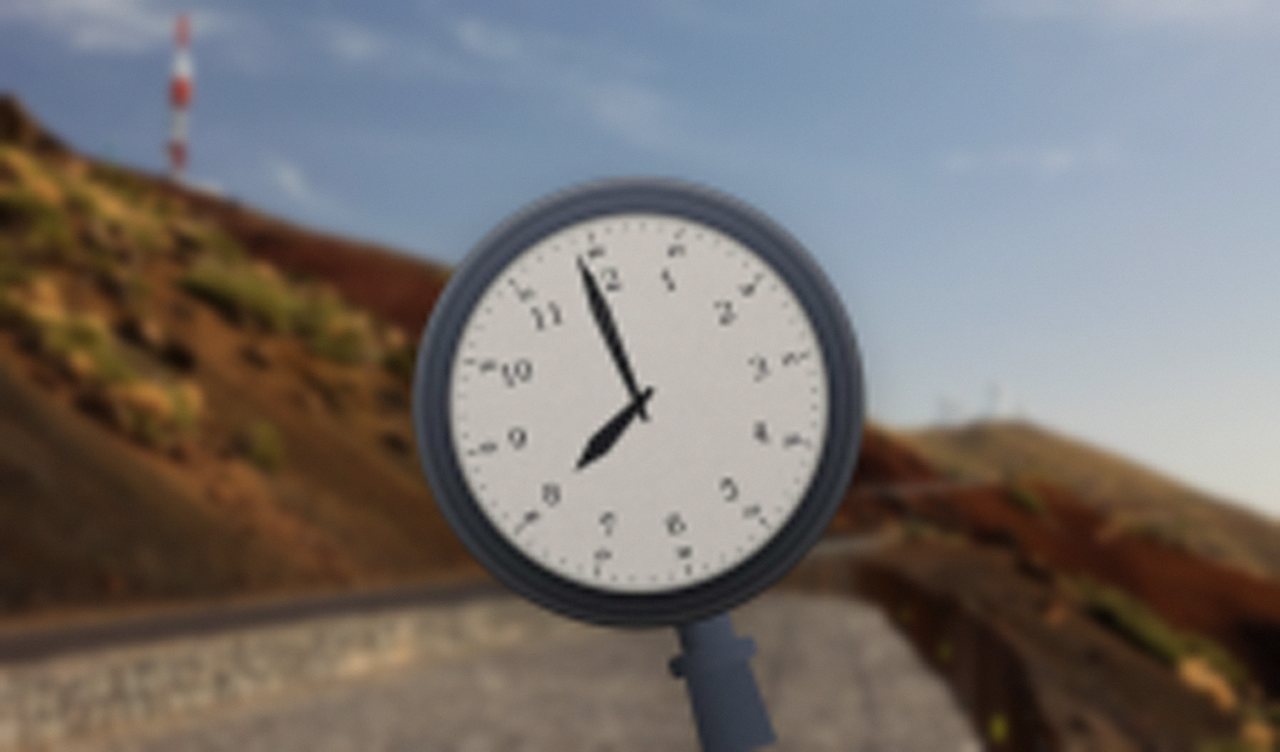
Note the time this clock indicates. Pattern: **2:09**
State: **7:59**
